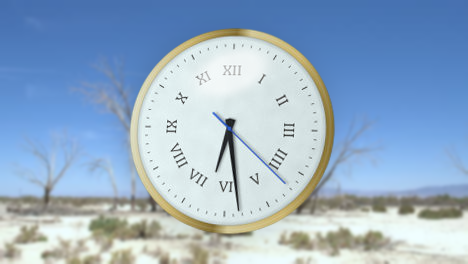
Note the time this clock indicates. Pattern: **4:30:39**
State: **6:28:22**
